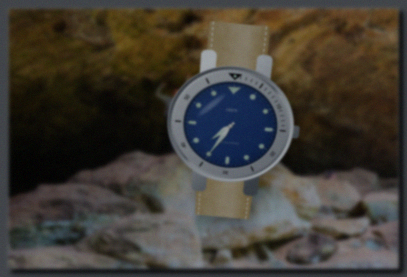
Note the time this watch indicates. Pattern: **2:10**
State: **7:35**
